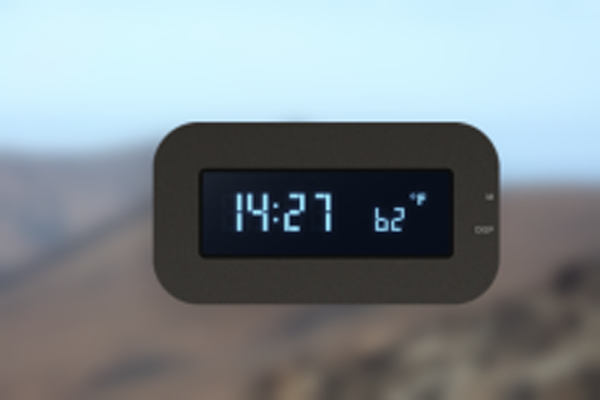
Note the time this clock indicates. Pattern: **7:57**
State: **14:27**
